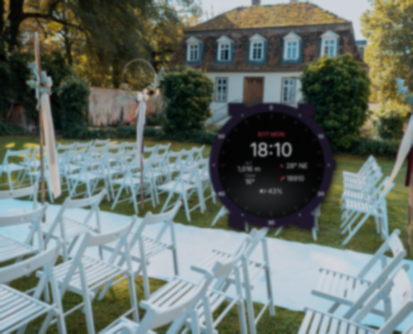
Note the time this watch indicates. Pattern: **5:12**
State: **18:10**
